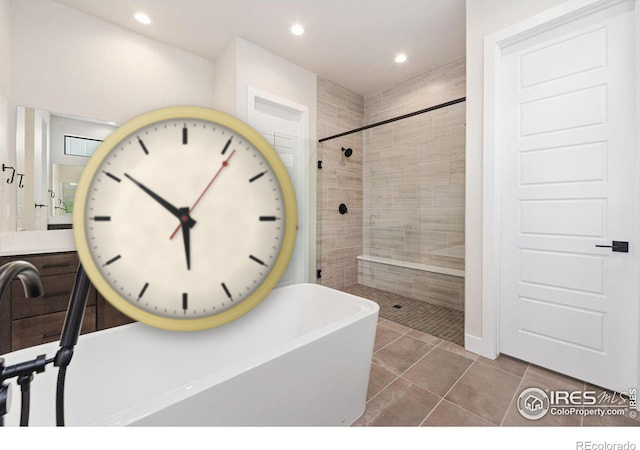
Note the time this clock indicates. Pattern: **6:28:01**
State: **5:51:06**
